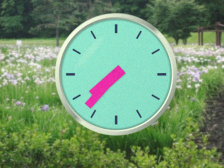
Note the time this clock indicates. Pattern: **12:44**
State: **7:37**
